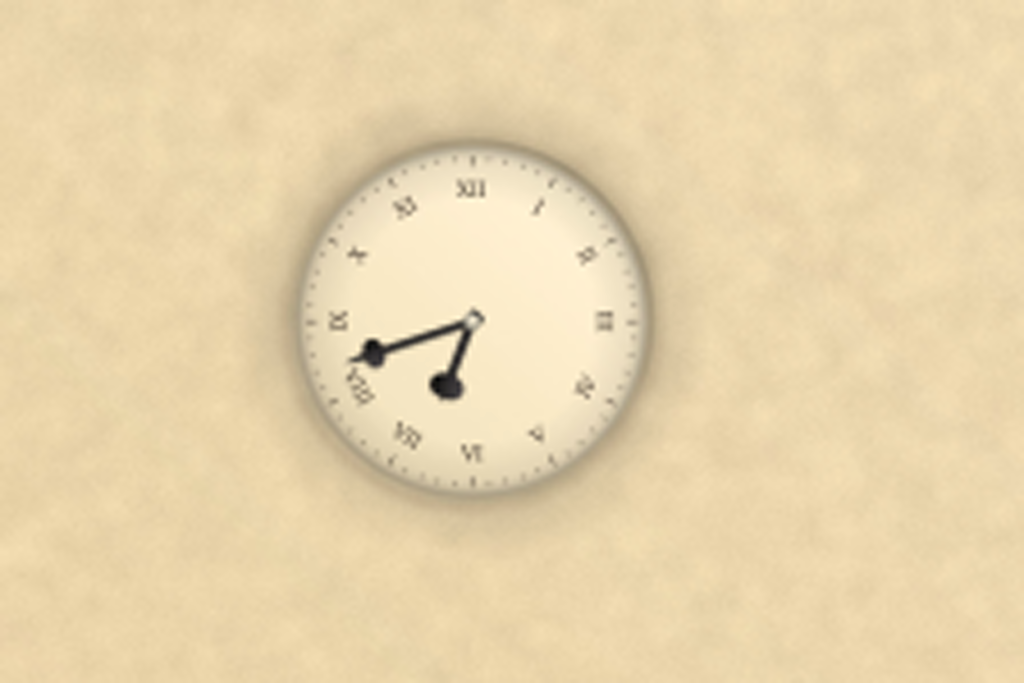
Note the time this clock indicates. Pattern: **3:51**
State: **6:42**
